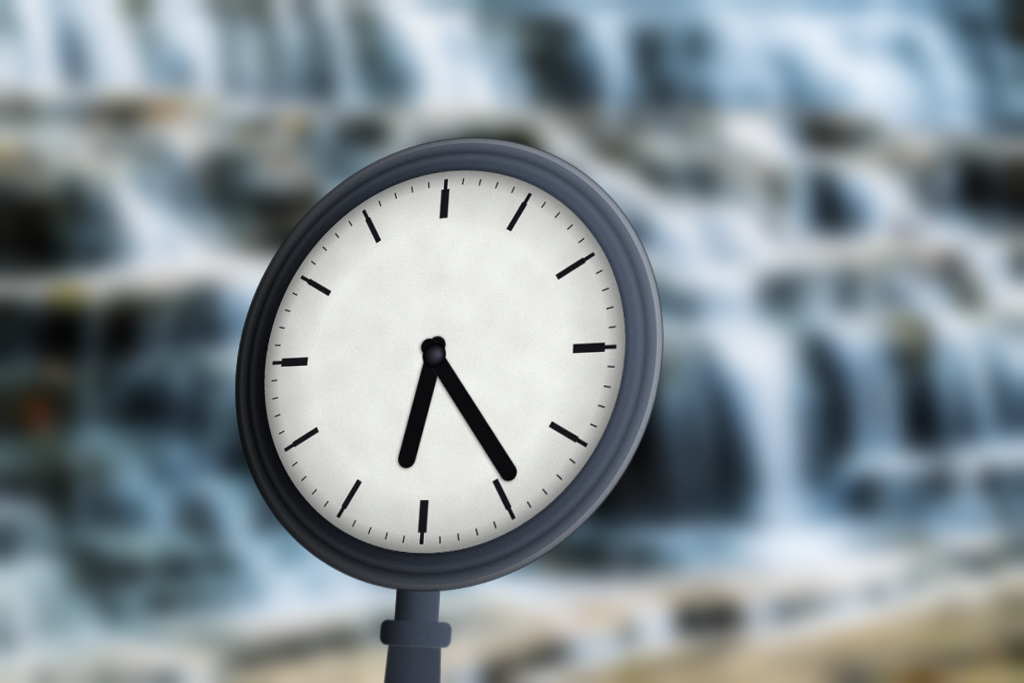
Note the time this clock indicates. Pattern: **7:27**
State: **6:24**
